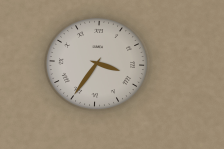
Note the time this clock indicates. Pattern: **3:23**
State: **3:35**
